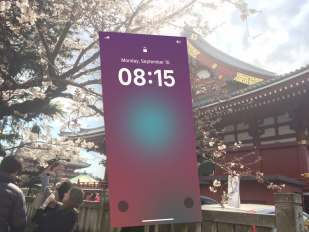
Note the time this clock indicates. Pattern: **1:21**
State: **8:15**
